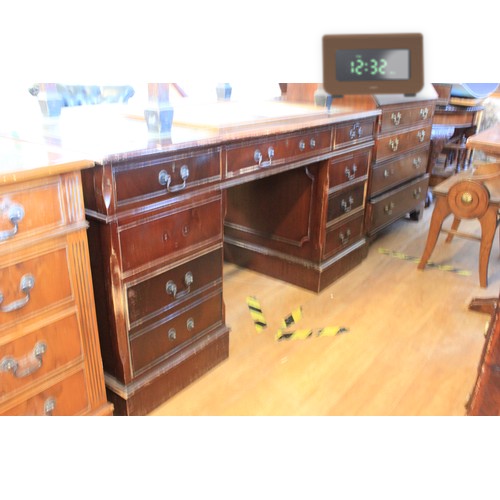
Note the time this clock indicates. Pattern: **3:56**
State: **12:32**
